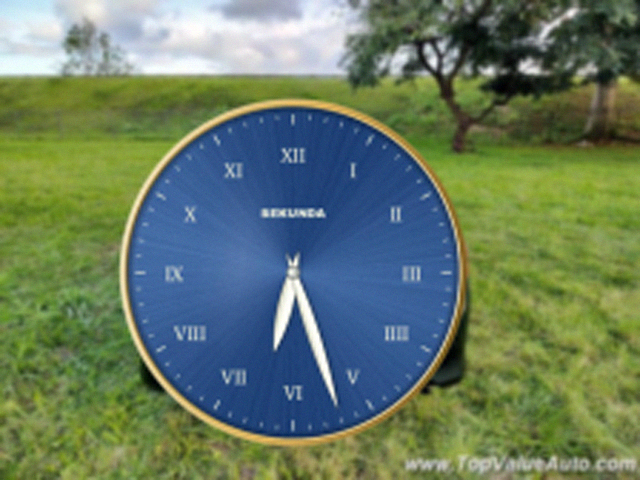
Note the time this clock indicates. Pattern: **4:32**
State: **6:27**
